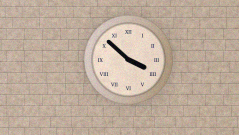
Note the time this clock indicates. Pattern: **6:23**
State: **3:52**
